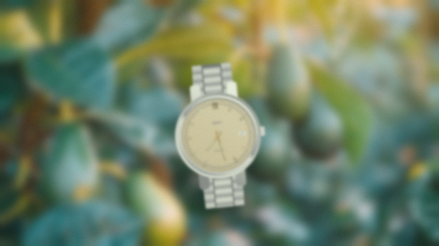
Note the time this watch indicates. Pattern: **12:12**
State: **7:28**
